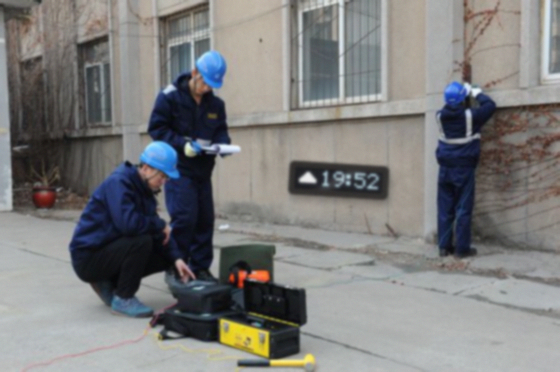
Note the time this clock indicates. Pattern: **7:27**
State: **19:52**
